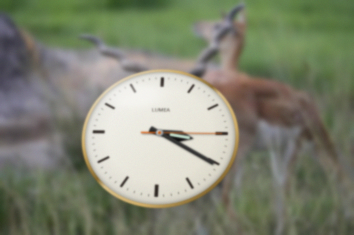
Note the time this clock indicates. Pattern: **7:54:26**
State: **3:20:15**
